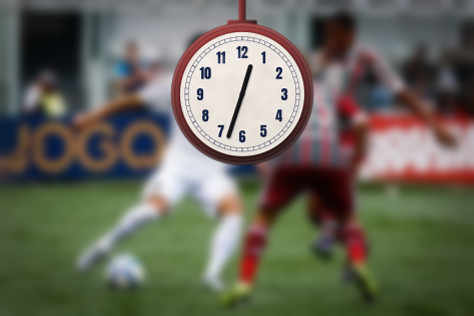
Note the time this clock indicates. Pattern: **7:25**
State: **12:33**
